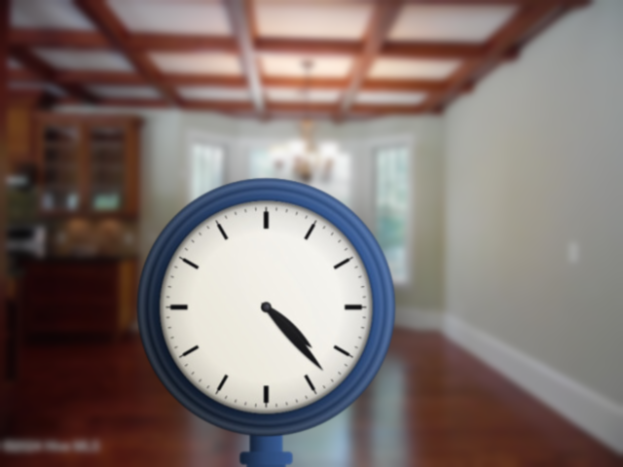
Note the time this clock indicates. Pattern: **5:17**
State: **4:23**
